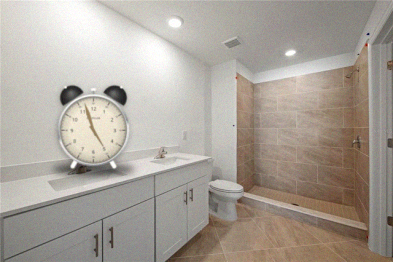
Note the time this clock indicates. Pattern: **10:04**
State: **4:57**
